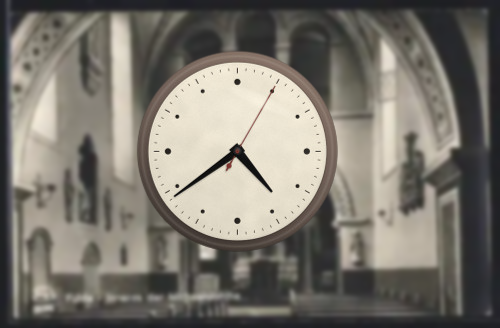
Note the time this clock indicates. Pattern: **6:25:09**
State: **4:39:05**
